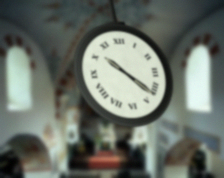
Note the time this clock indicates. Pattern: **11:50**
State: **10:22**
